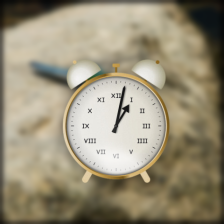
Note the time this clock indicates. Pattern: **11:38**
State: **1:02**
